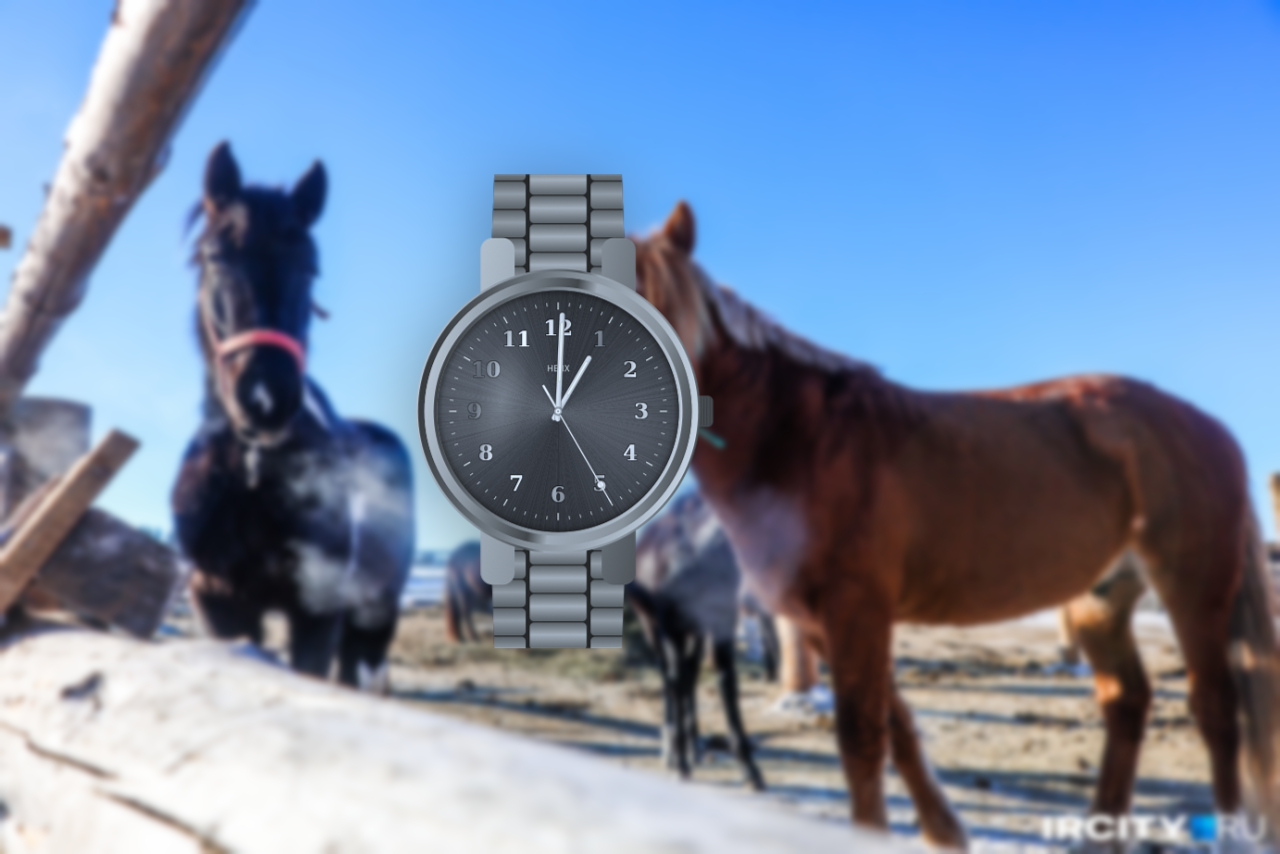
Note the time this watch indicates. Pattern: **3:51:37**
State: **1:00:25**
